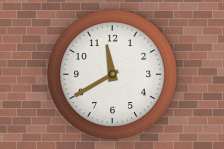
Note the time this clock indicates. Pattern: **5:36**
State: **11:40**
